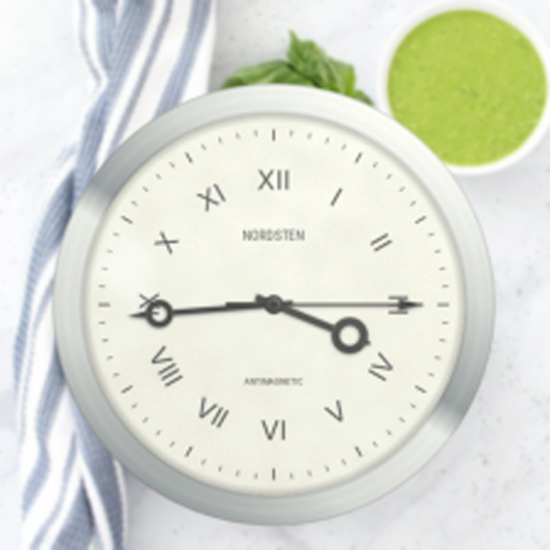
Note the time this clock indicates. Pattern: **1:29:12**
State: **3:44:15**
